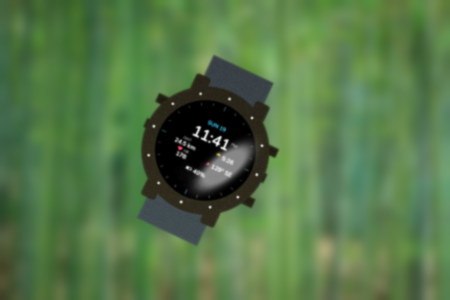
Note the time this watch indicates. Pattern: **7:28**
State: **11:41**
